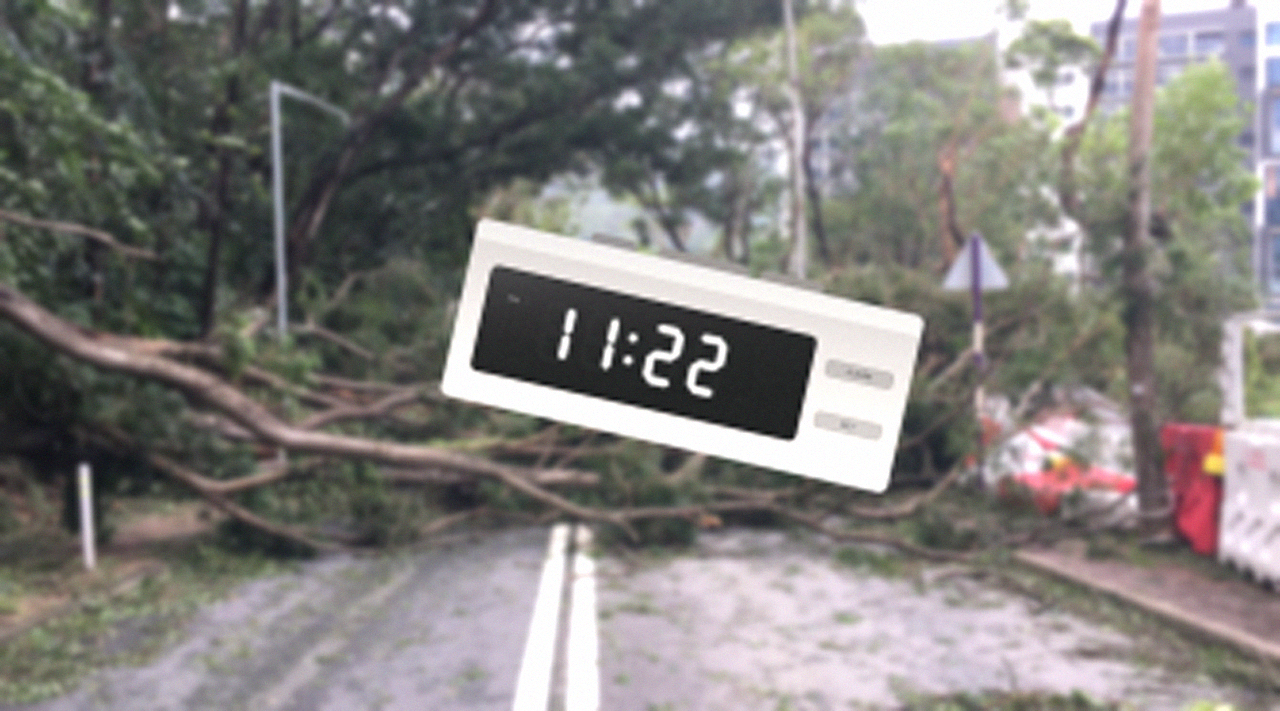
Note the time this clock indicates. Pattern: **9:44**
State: **11:22**
